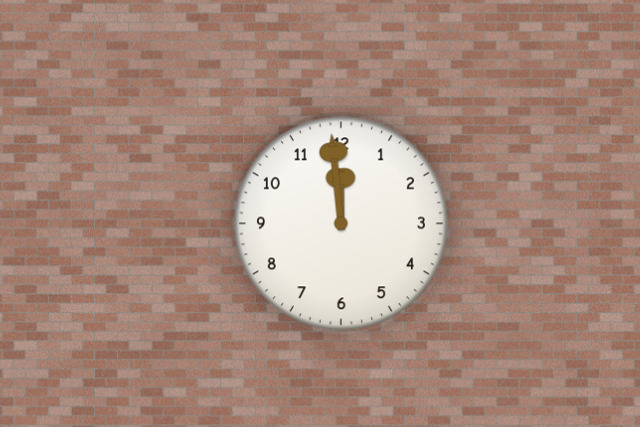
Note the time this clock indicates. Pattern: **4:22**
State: **11:59**
